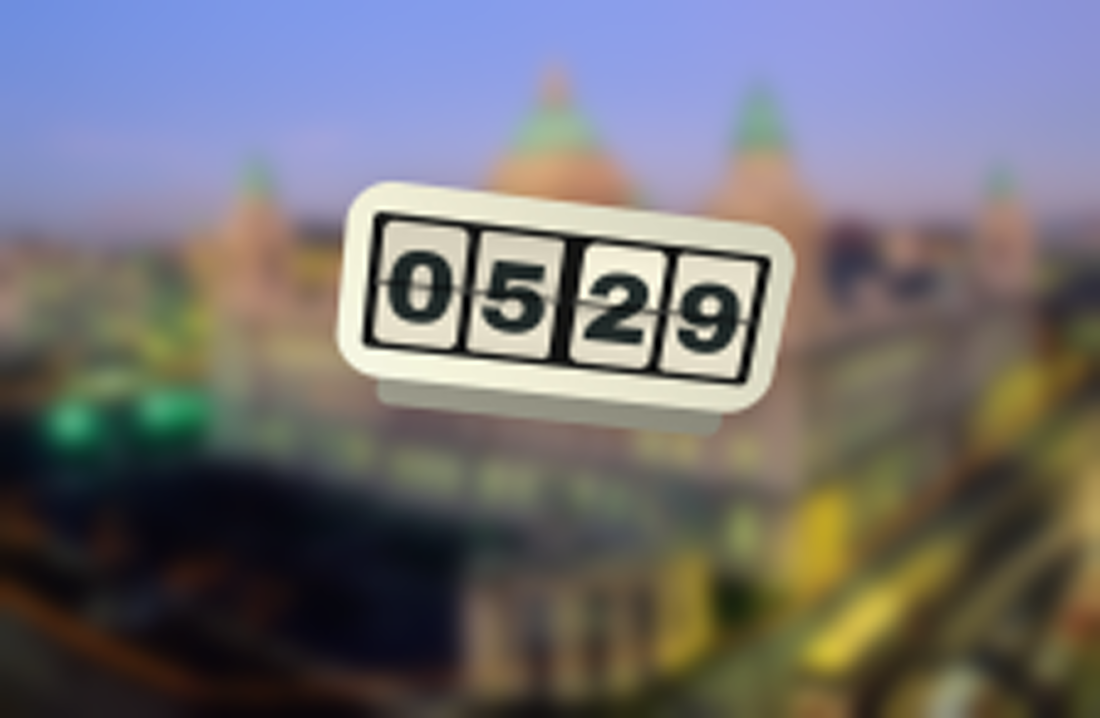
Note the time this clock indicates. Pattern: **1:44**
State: **5:29**
